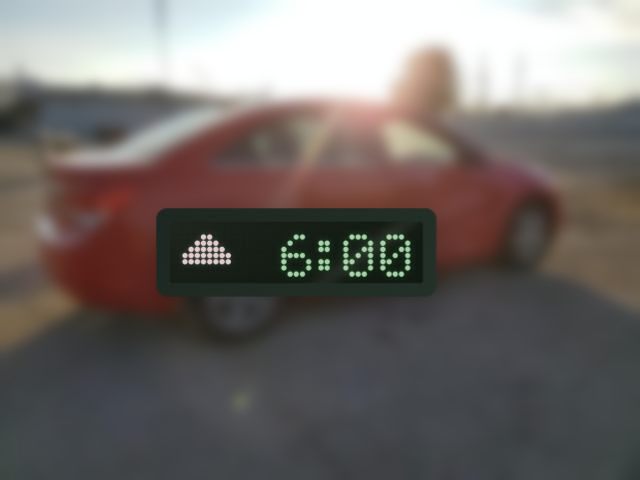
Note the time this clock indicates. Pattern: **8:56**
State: **6:00**
